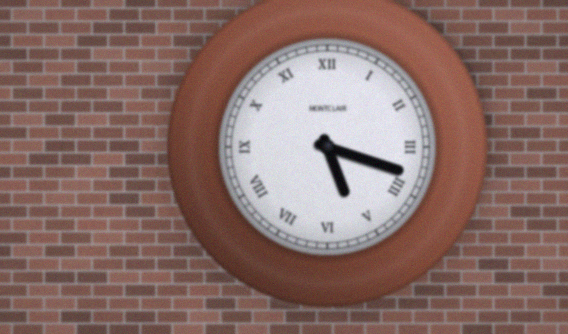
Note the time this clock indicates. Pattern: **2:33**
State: **5:18**
